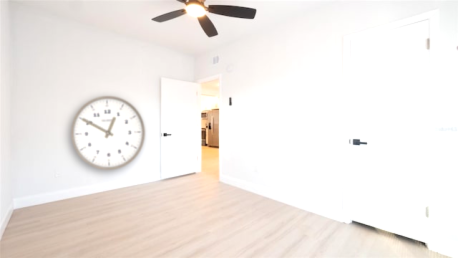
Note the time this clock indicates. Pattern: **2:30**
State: **12:50**
